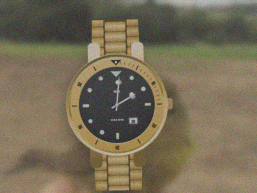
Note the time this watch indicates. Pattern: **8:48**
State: **2:01**
